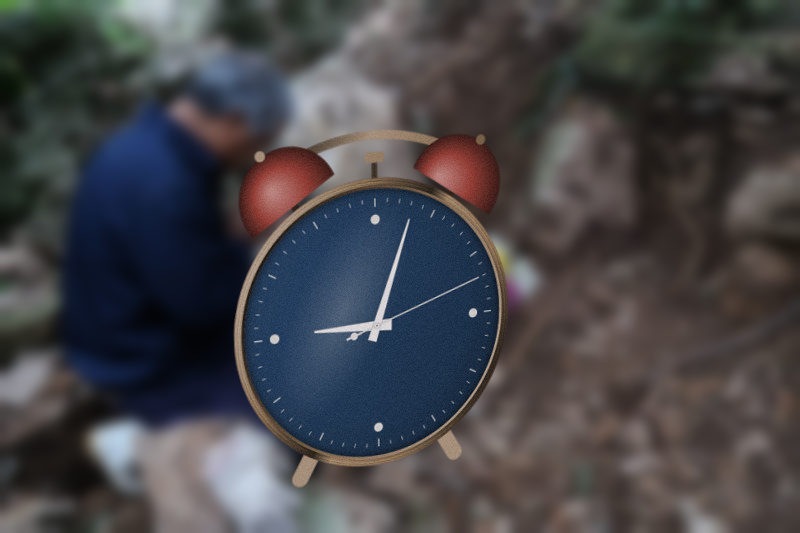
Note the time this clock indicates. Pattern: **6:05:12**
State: **9:03:12**
